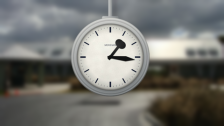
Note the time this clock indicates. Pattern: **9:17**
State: **1:16**
